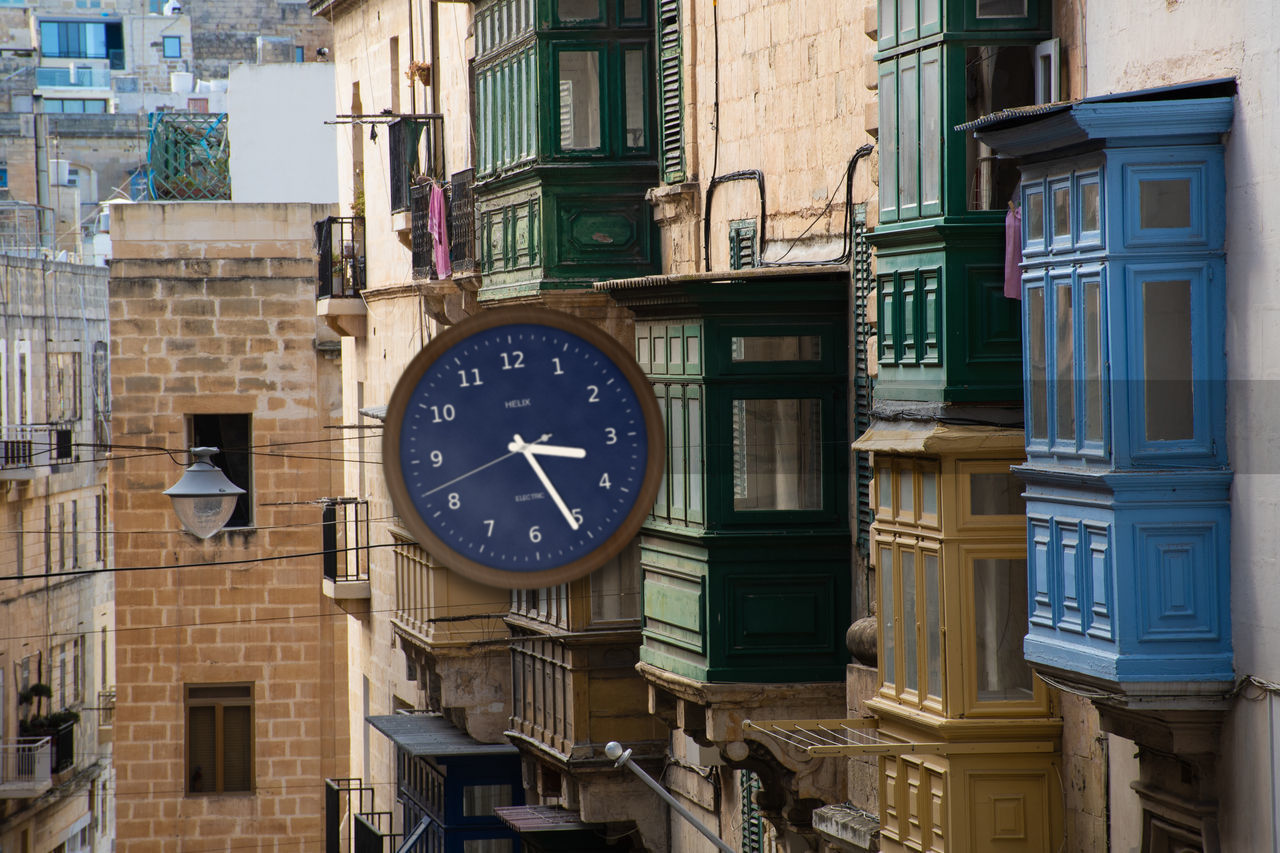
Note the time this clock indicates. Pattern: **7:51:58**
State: **3:25:42**
